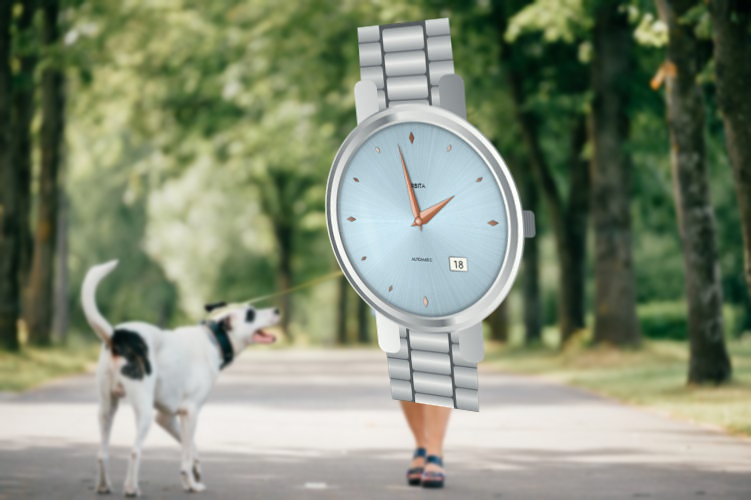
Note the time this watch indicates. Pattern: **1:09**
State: **1:58**
